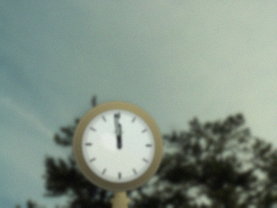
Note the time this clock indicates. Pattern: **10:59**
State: **11:59**
